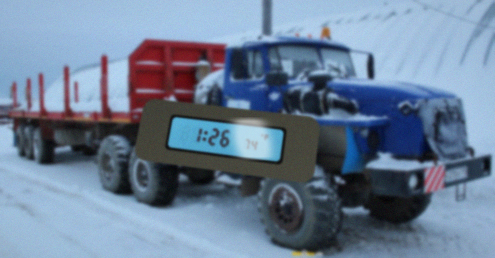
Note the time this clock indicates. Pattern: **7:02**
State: **1:26**
